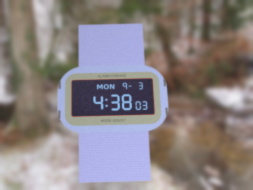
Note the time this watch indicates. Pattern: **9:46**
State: **4:38**
